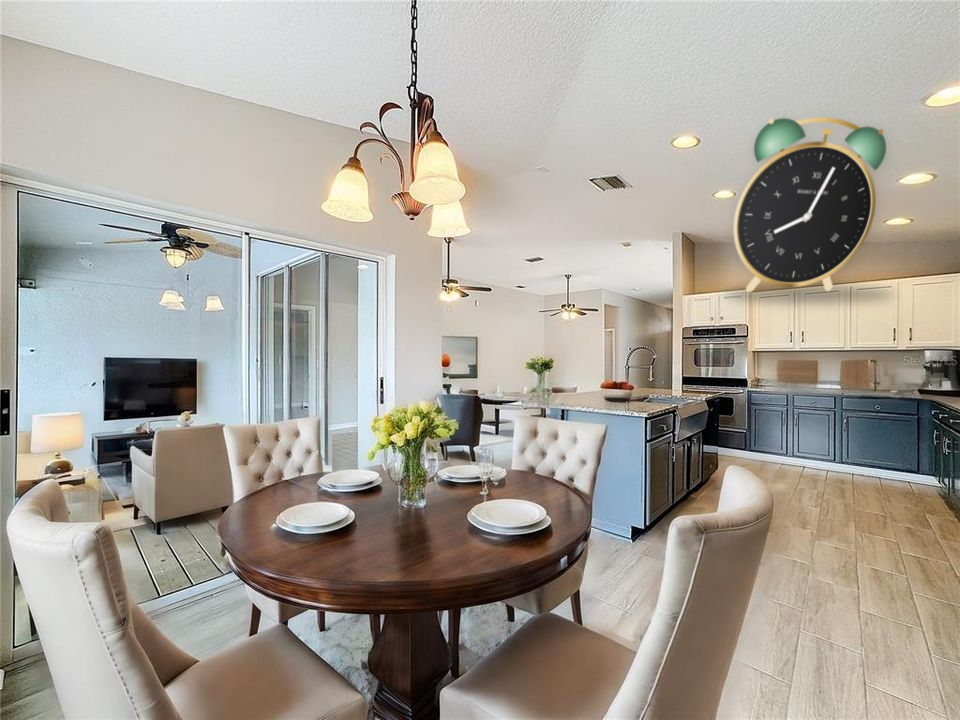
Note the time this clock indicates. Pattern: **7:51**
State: **8:03**
